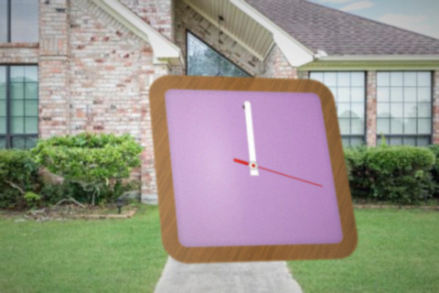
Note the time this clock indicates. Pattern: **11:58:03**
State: **12:00:18**
